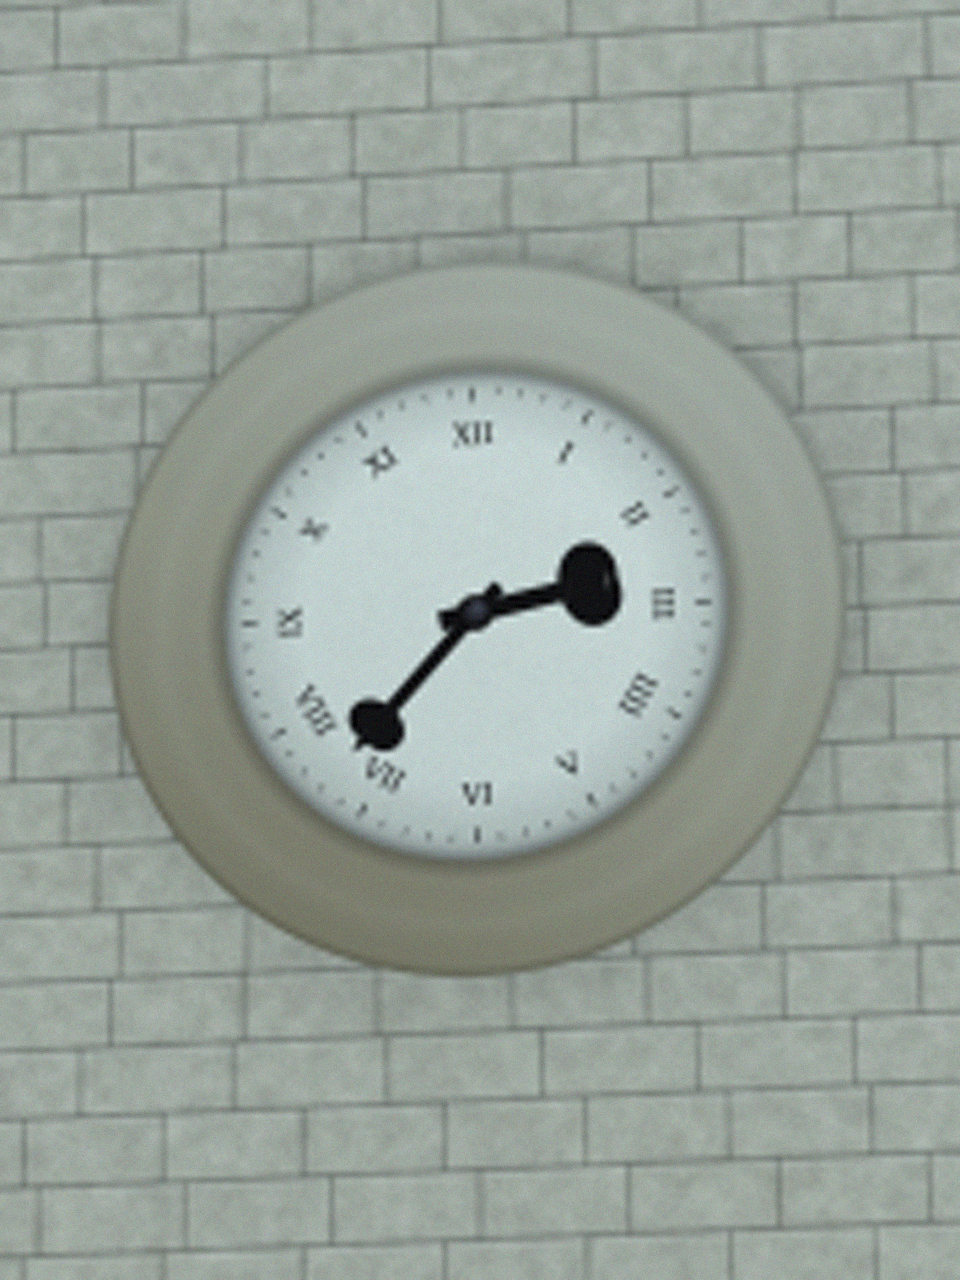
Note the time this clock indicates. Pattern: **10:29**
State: **2:37**
